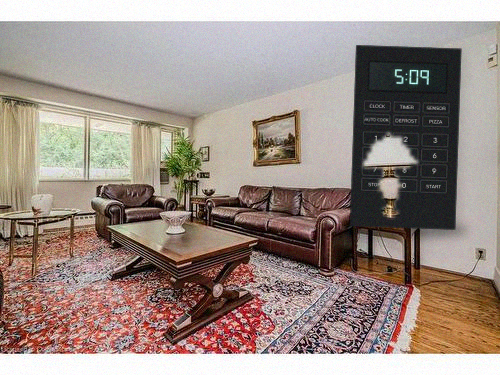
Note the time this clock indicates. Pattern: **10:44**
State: **5:09**
